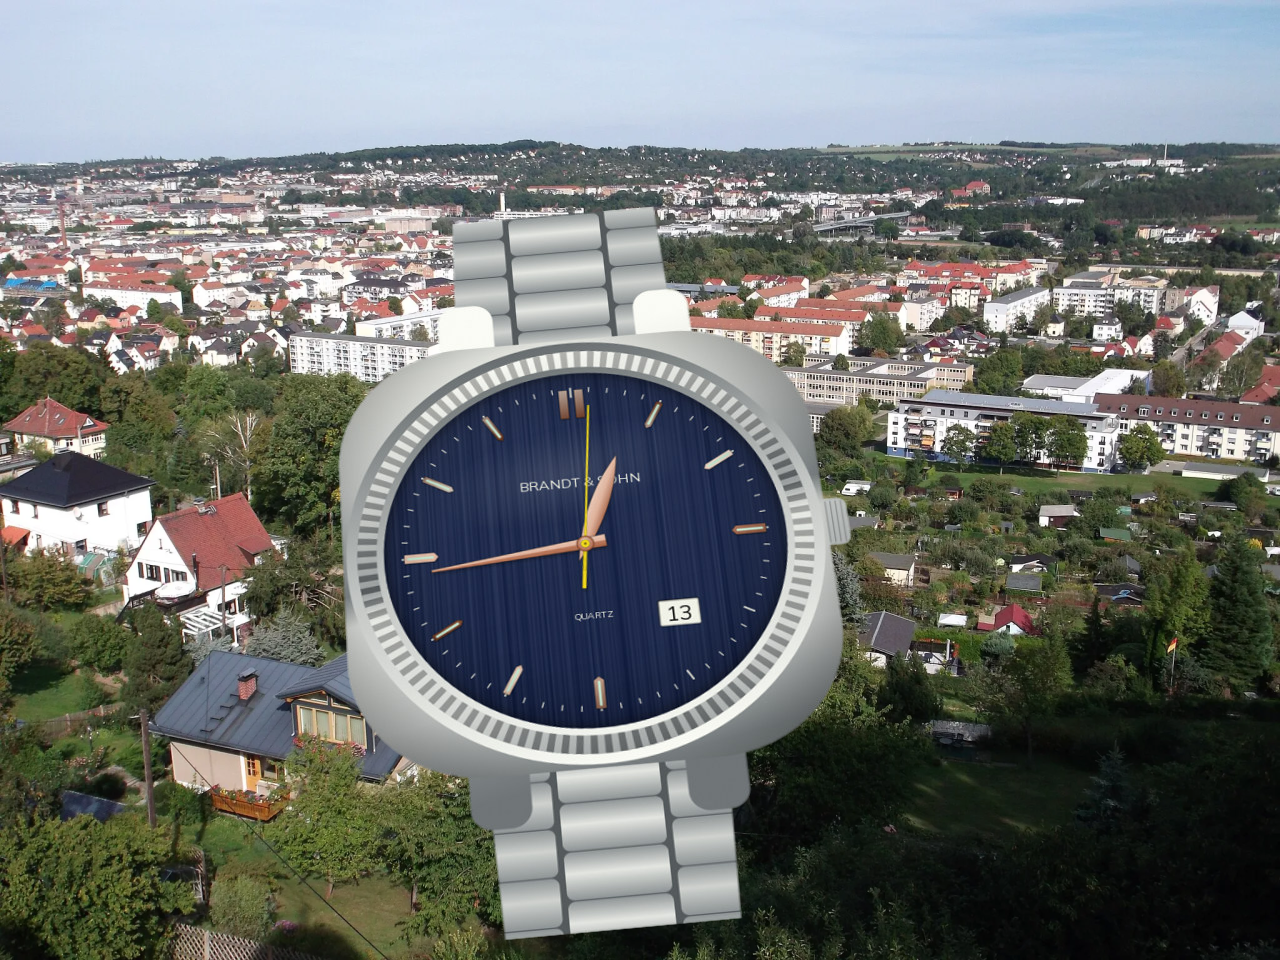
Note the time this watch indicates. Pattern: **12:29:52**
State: **12:44:01**
